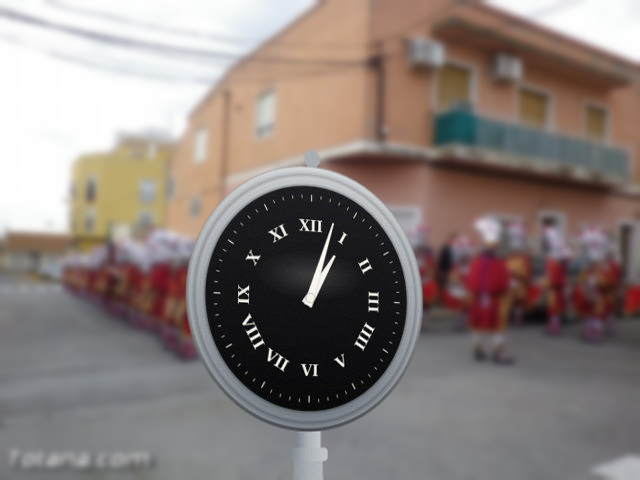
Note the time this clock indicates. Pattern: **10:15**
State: **1:03**
